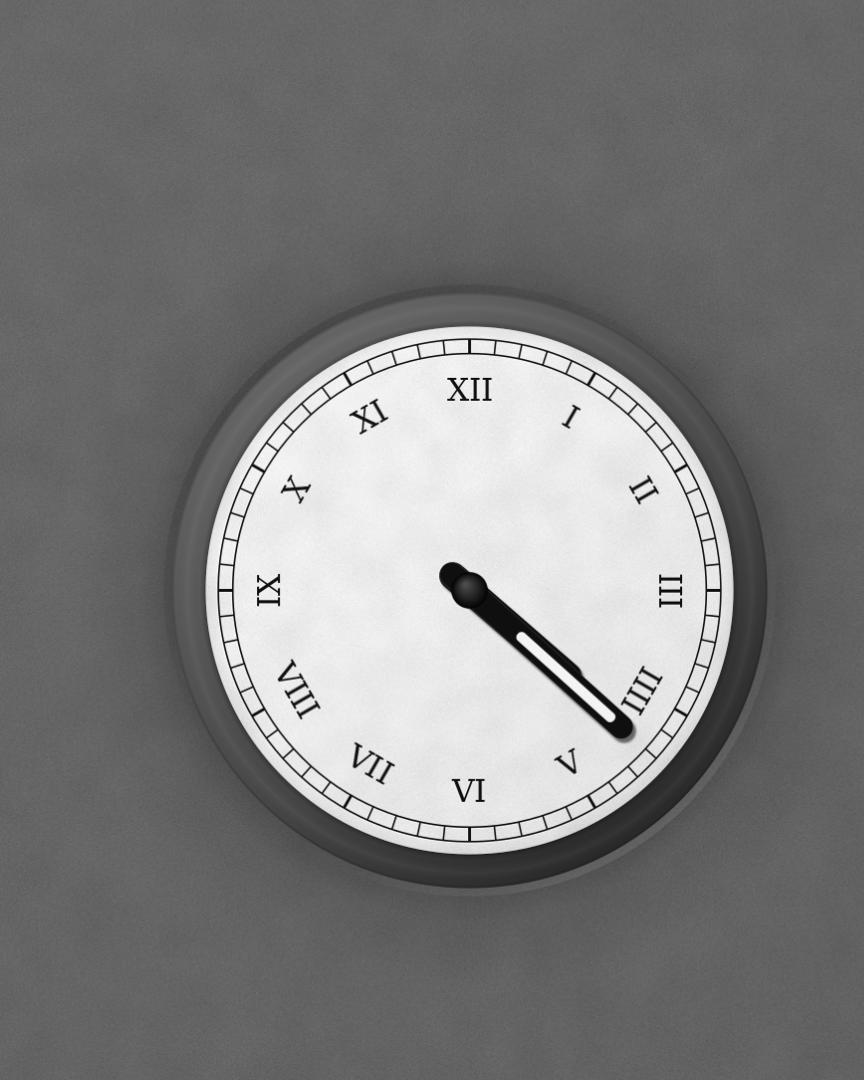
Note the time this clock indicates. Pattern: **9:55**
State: **4:22**
